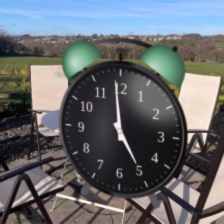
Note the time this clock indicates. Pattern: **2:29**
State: **4:59**
